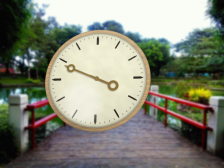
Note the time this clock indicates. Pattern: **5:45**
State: **3:49**
